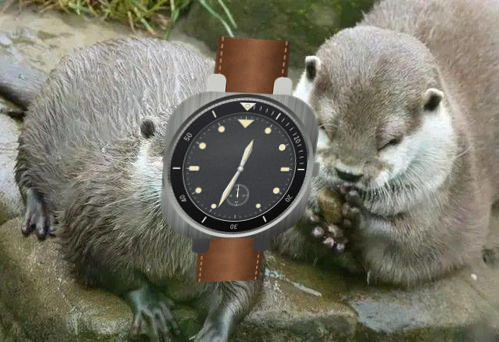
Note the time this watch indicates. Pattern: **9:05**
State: **12:34**
